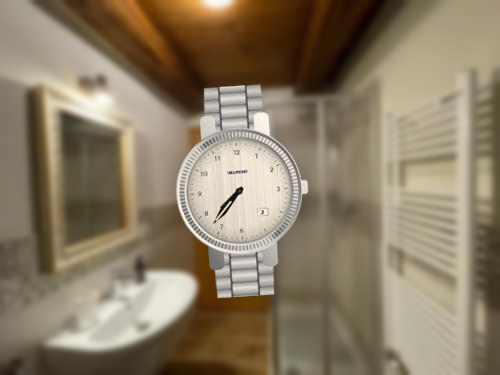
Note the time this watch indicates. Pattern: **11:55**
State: **7:37**
